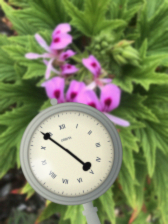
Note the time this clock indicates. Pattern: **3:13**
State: **4:54**
